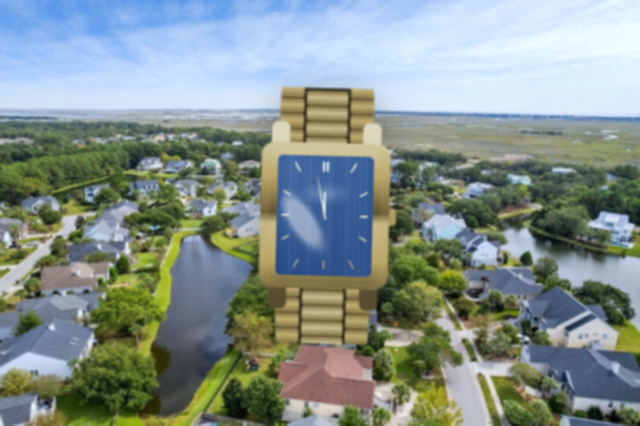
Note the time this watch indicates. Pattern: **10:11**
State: **11:58**
